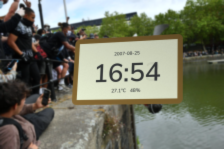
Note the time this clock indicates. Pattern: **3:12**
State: **16:54**
